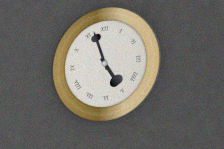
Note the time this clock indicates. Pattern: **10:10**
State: **4:57**
